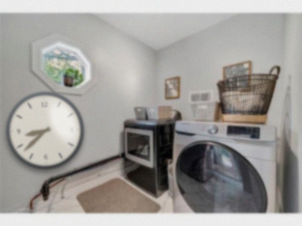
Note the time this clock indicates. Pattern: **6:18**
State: **8:38**
